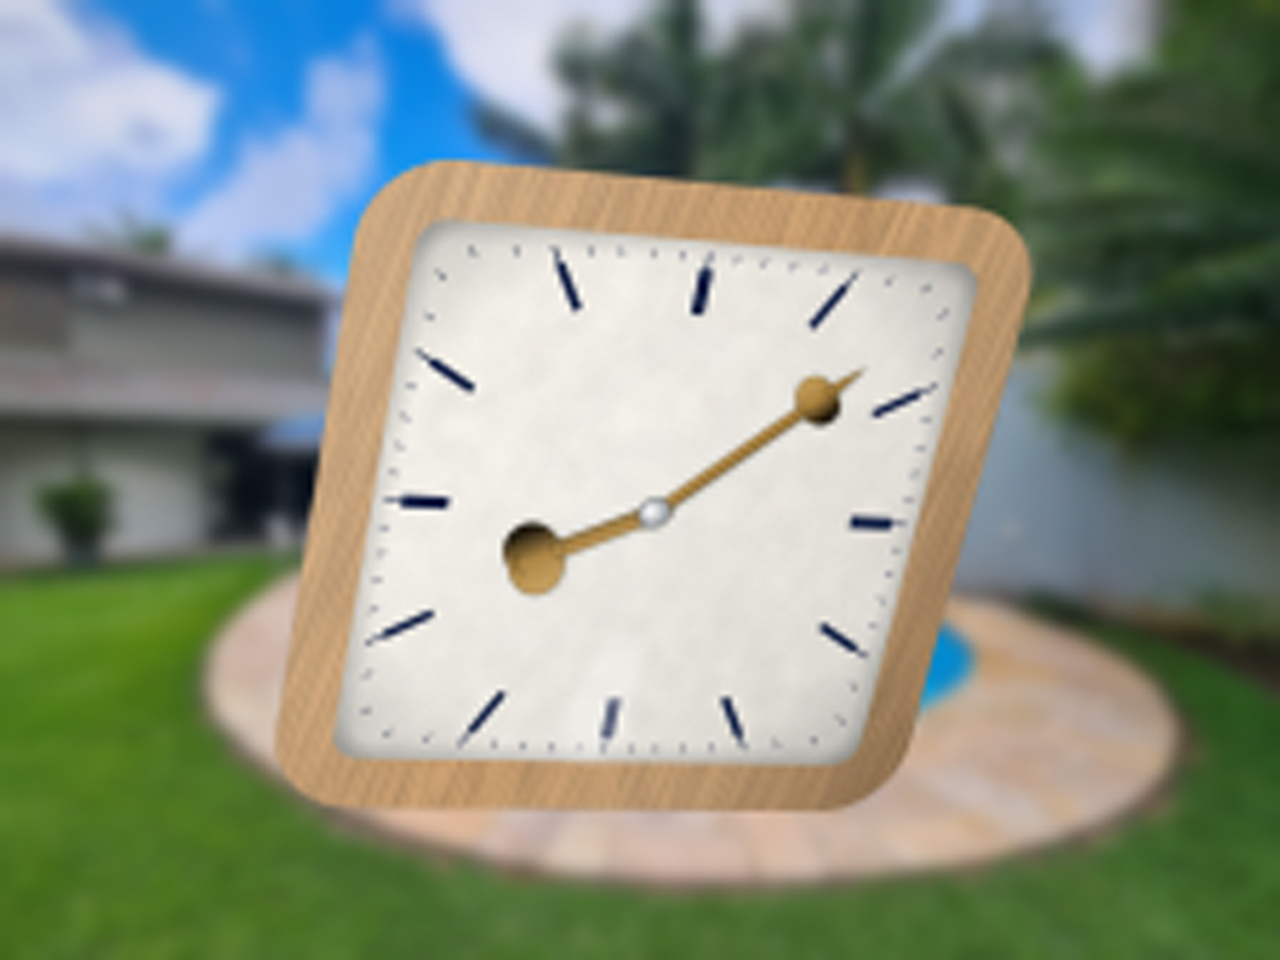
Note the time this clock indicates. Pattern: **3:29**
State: **8:08**
